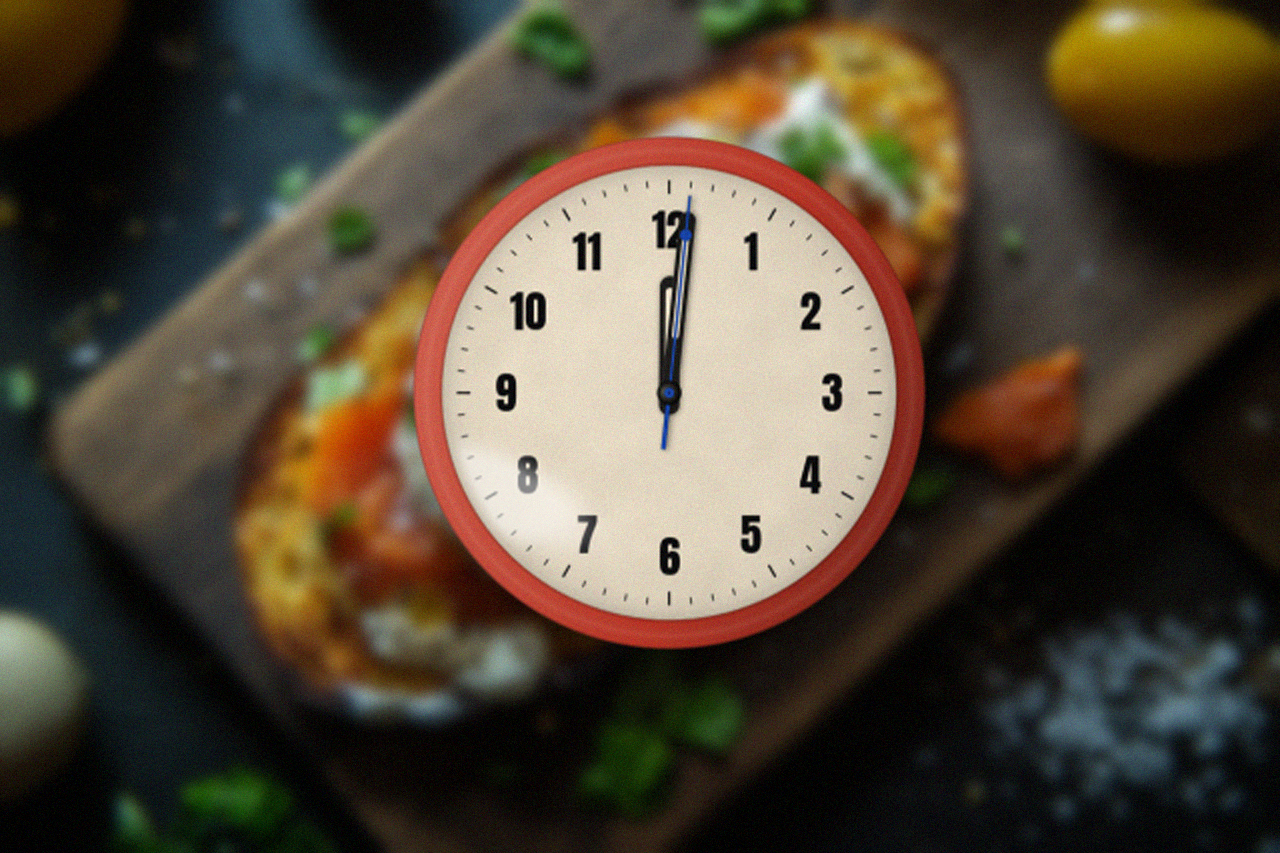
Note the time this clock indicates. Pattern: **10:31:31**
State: **12:01:01**
